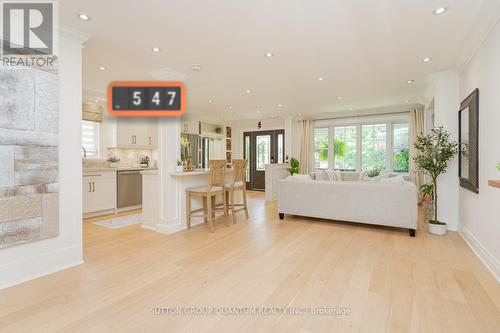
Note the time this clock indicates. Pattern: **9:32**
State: **5:47**
